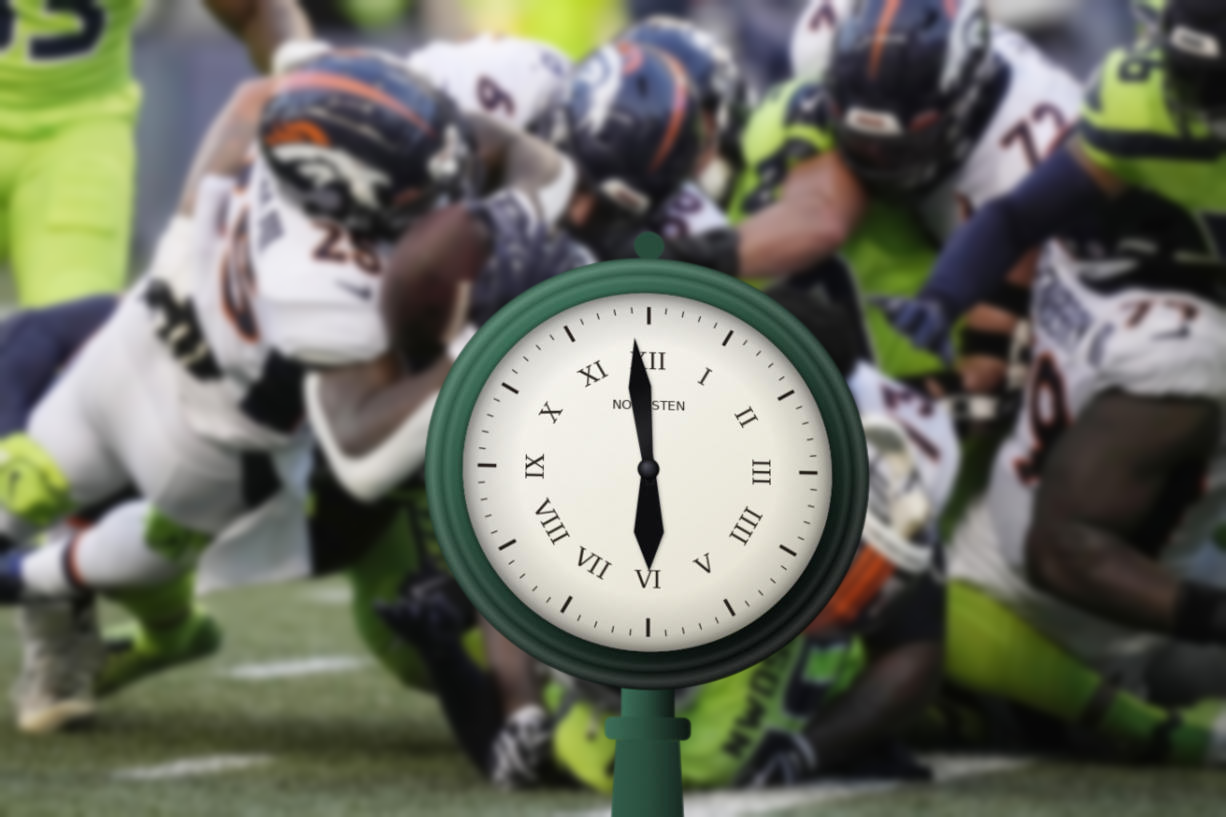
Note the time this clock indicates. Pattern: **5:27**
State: **5:59**
